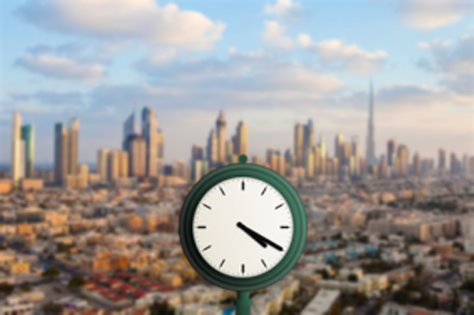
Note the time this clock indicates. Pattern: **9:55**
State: **4:20**
